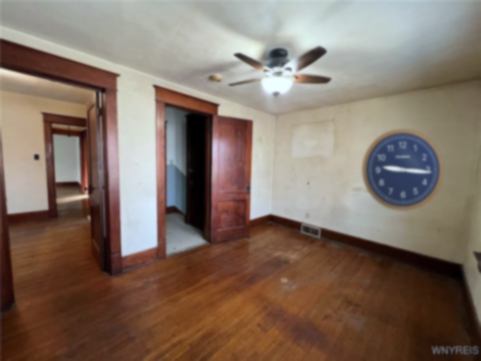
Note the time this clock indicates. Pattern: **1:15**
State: **9:16**
